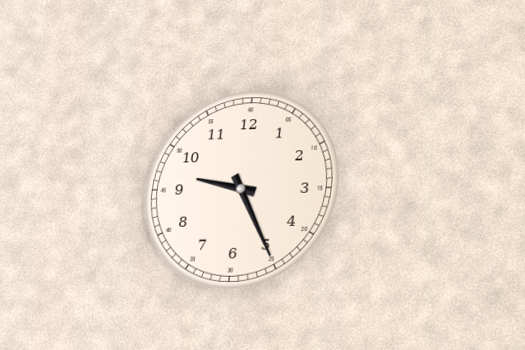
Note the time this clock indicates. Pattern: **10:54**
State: **9:25**
